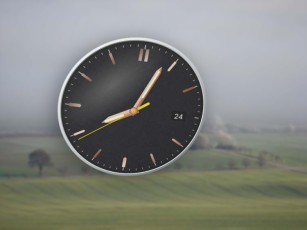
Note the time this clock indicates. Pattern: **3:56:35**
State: **8:03:39**
